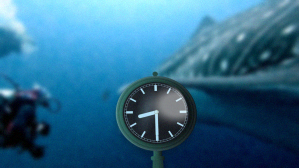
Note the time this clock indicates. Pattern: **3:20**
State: **8:30**
